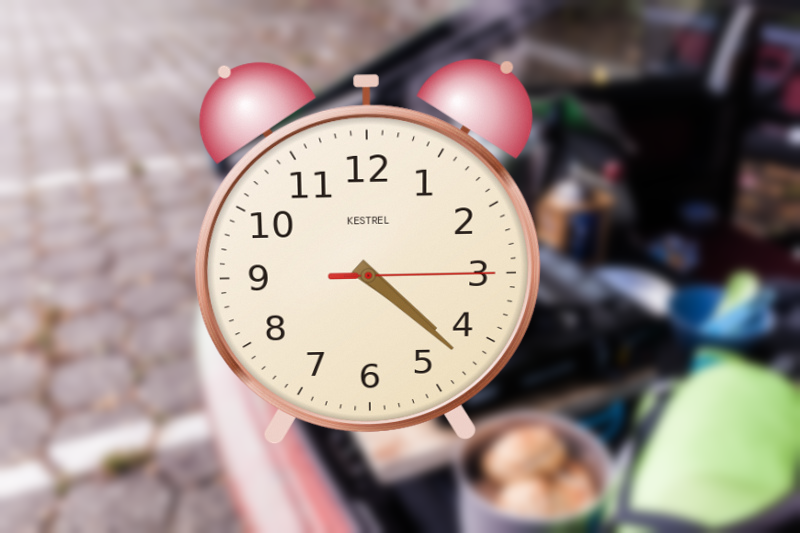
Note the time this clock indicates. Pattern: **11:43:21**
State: **4:22:15**
